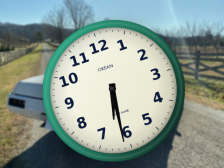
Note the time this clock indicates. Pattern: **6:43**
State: **6:31**
